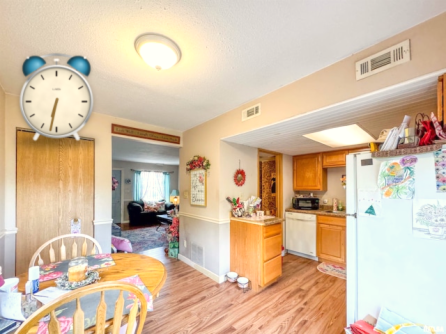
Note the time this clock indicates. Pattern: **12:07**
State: **6:32**
